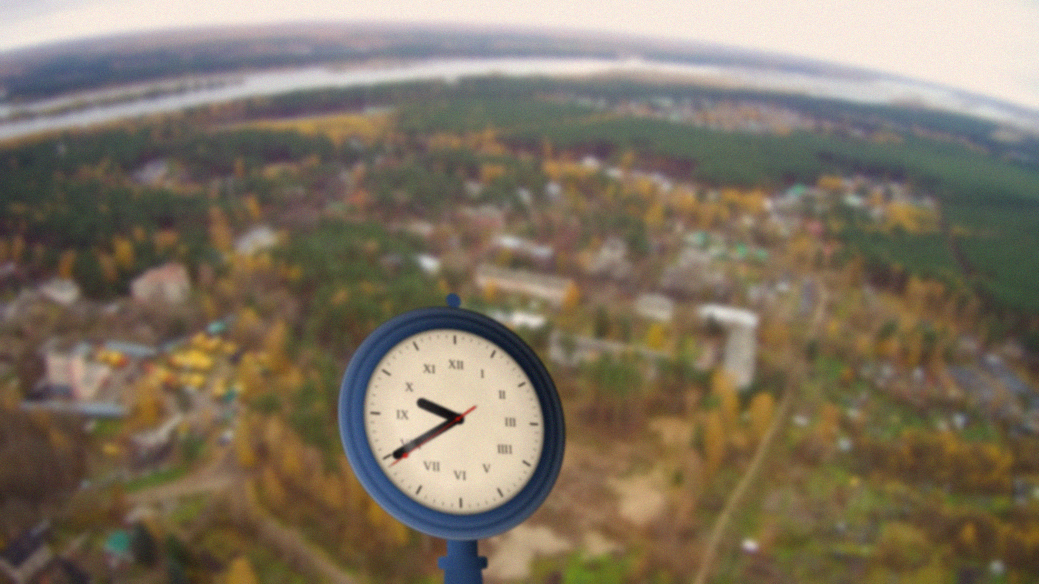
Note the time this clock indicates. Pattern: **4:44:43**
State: **9:39:39**
